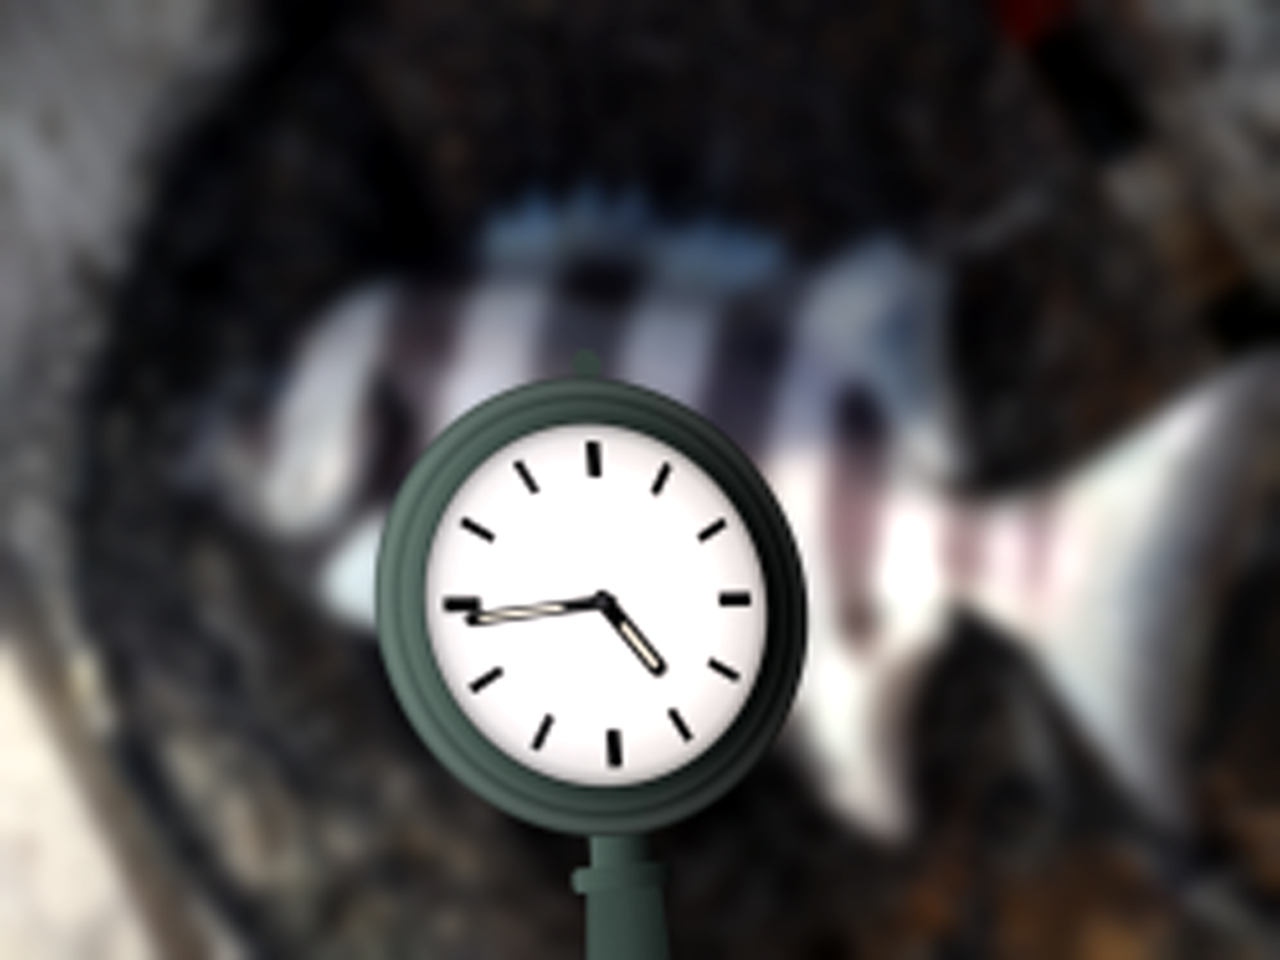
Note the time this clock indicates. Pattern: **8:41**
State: **4:44**
